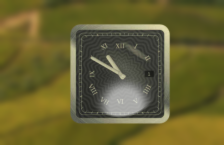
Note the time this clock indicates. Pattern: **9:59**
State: **10:50**
